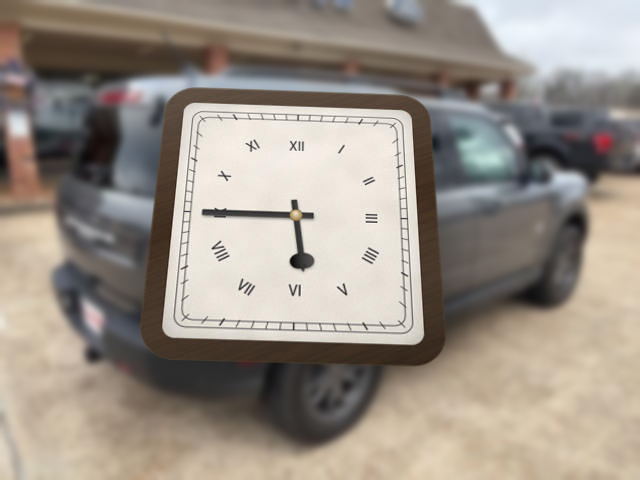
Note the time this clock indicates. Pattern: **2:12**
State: **5:45**
